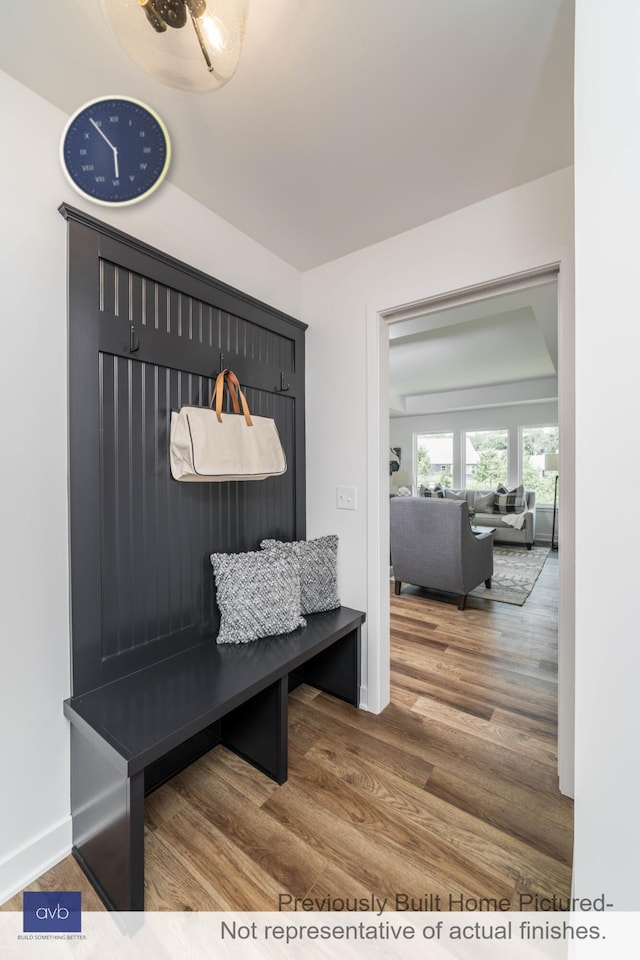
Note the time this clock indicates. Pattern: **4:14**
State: **5:54**
